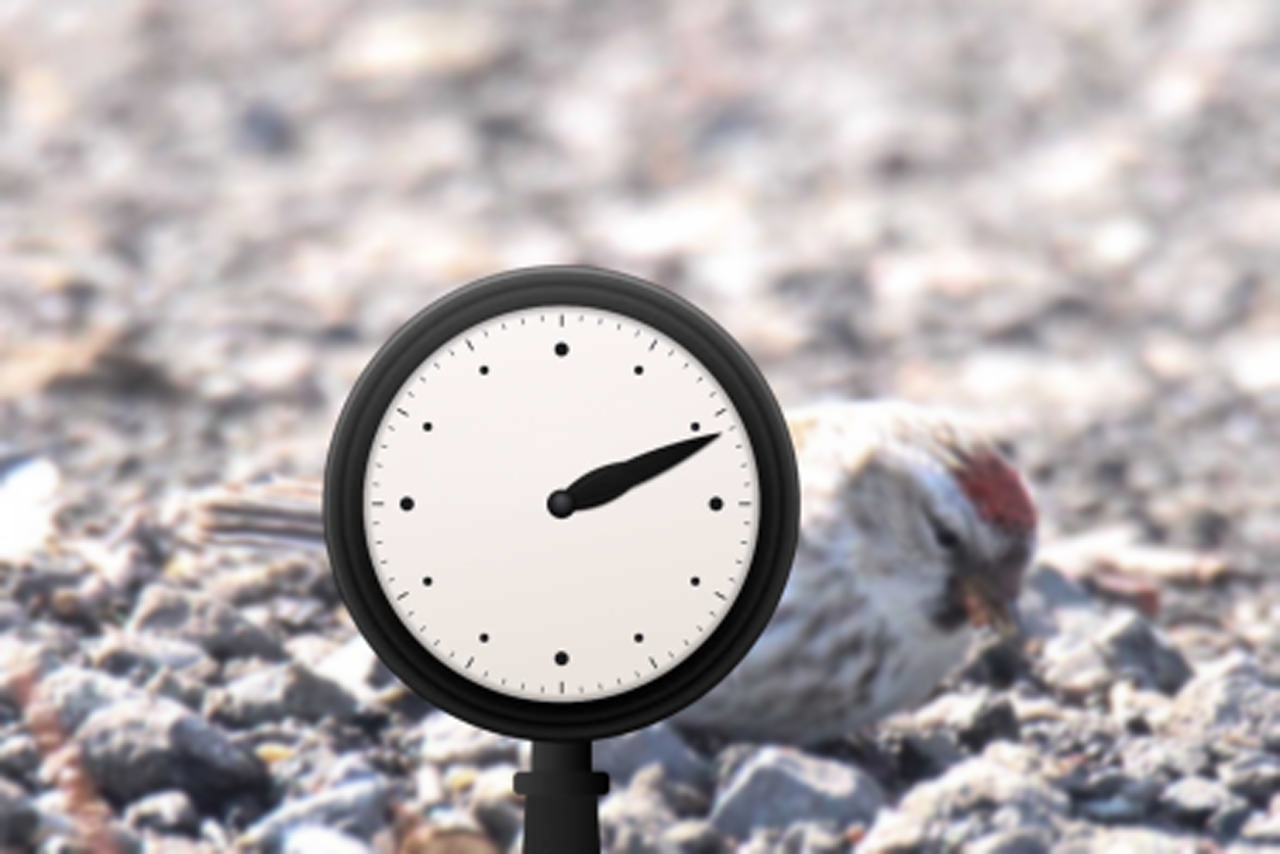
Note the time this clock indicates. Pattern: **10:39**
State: **2:11**
